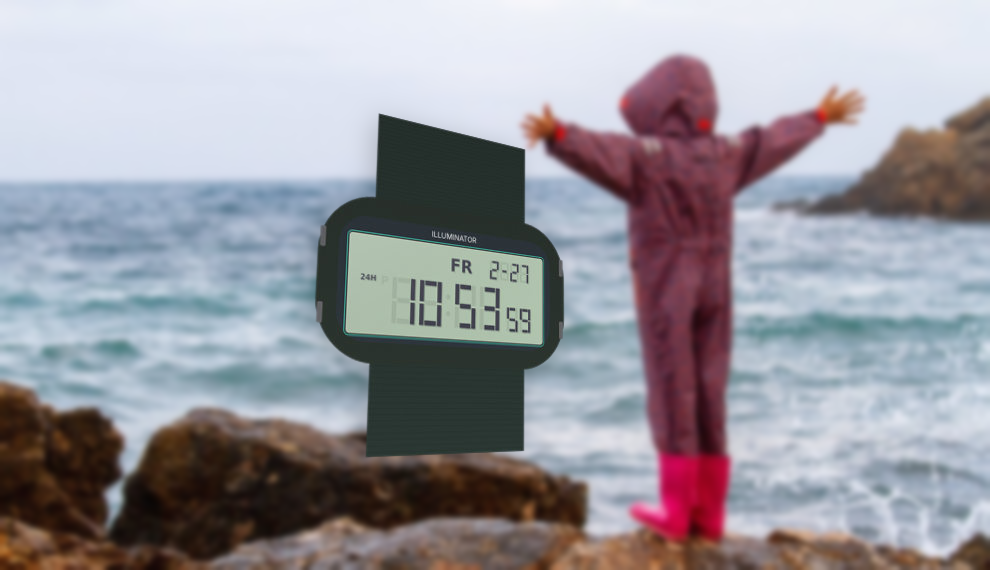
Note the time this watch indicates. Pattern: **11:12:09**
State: **10:53:59**
